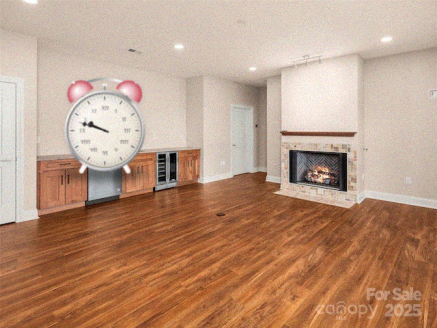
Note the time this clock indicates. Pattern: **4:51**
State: **9:48**
